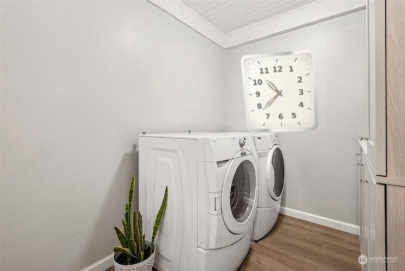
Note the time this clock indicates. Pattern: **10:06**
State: **10:38**
